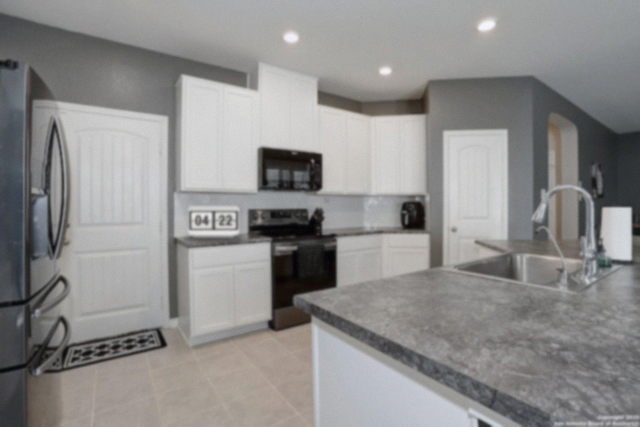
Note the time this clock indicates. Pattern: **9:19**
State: **4:22**
